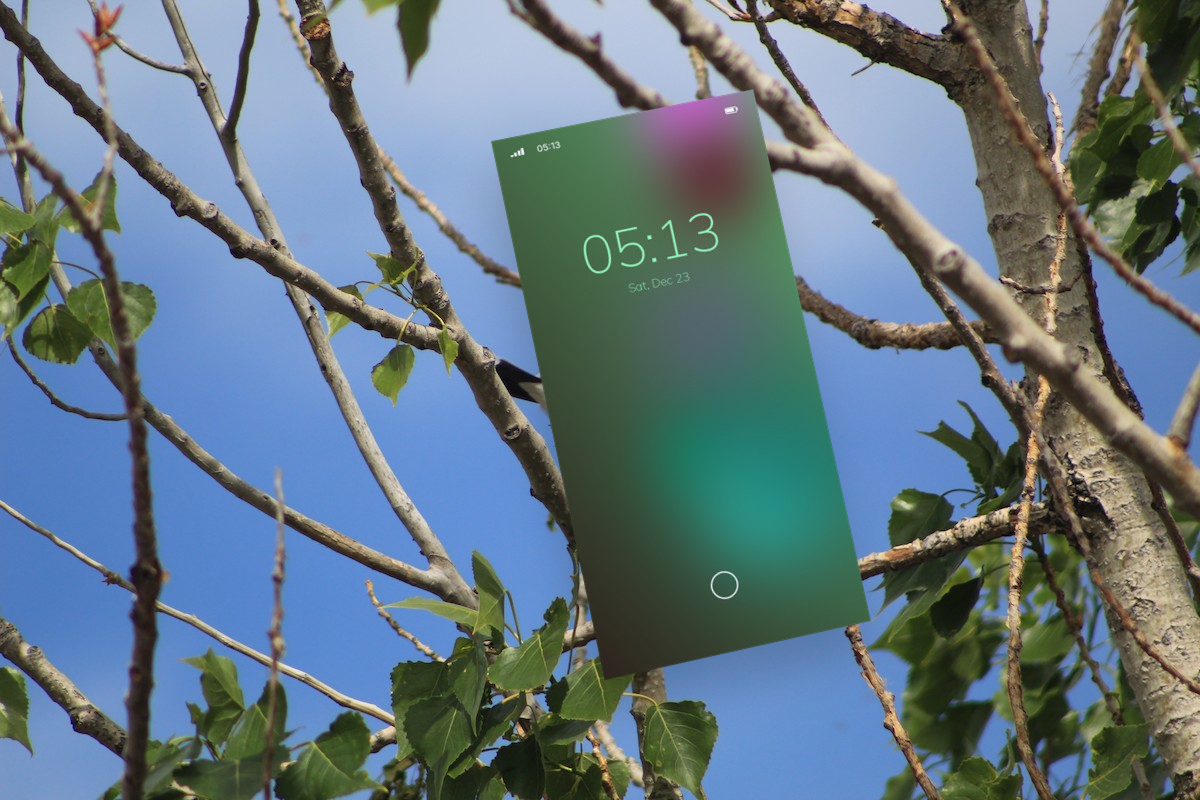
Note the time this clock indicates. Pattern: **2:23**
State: **5:13**
